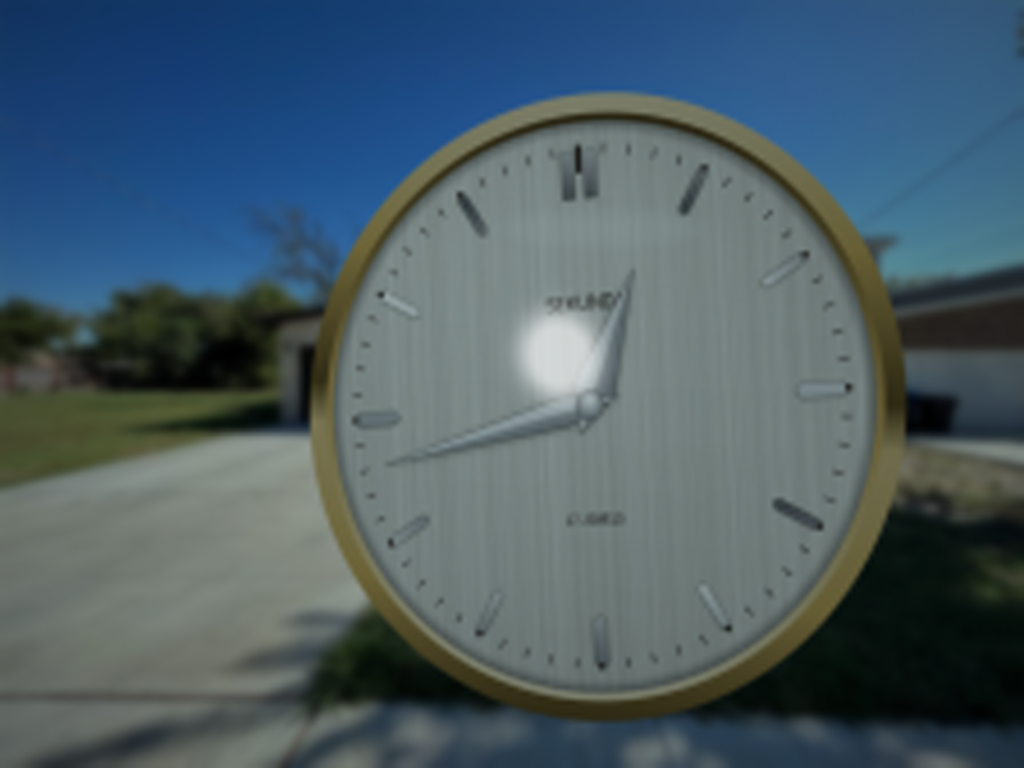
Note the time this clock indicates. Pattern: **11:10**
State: **12:43**
